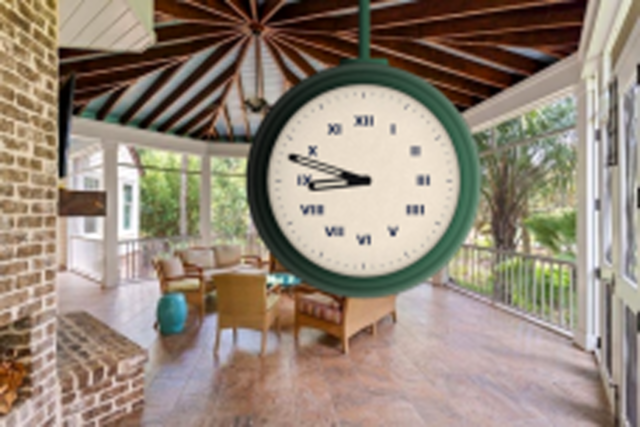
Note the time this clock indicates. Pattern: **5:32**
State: **8:48**
